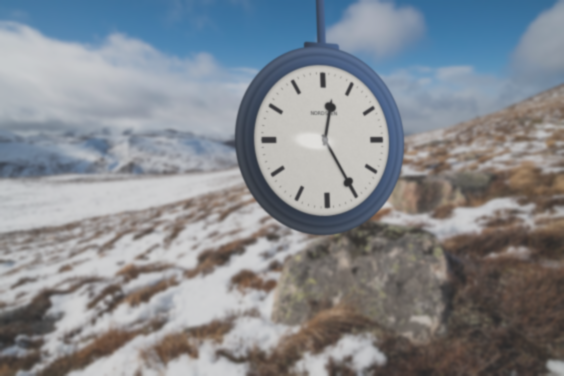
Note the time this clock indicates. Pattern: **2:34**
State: **12:25**
